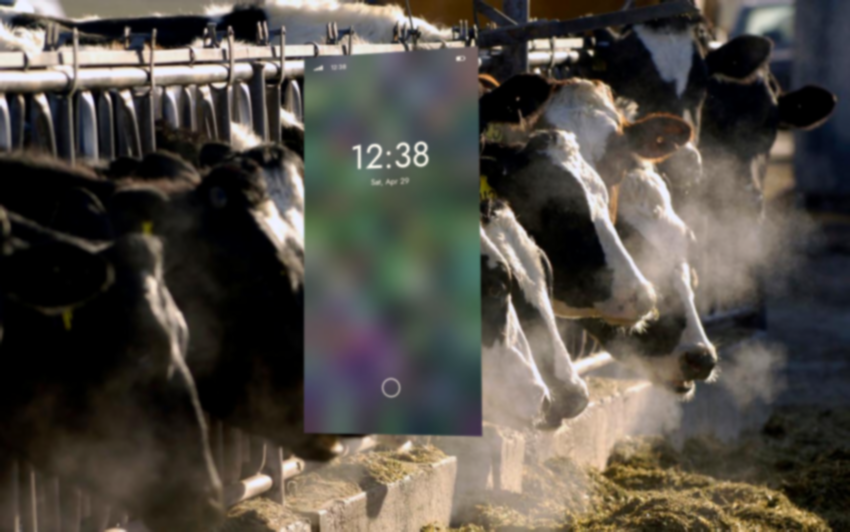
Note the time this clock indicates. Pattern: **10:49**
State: **12:38**
